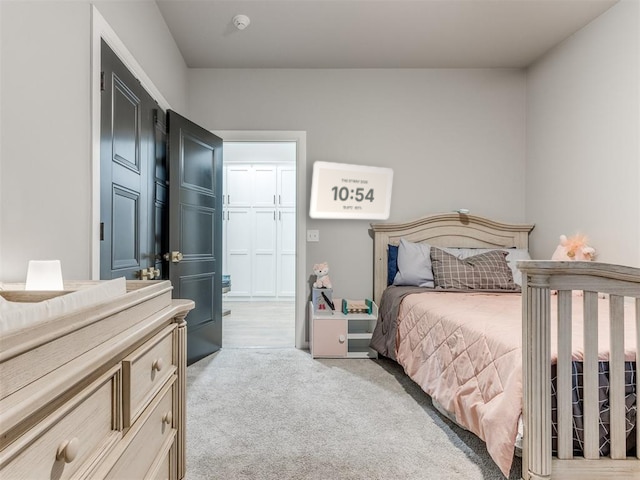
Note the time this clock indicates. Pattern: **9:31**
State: **10:54**
